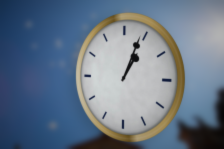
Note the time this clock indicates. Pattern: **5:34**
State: **1:04**
